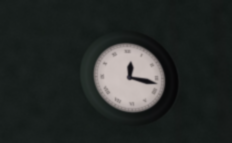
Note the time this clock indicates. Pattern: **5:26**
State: **12:17**
